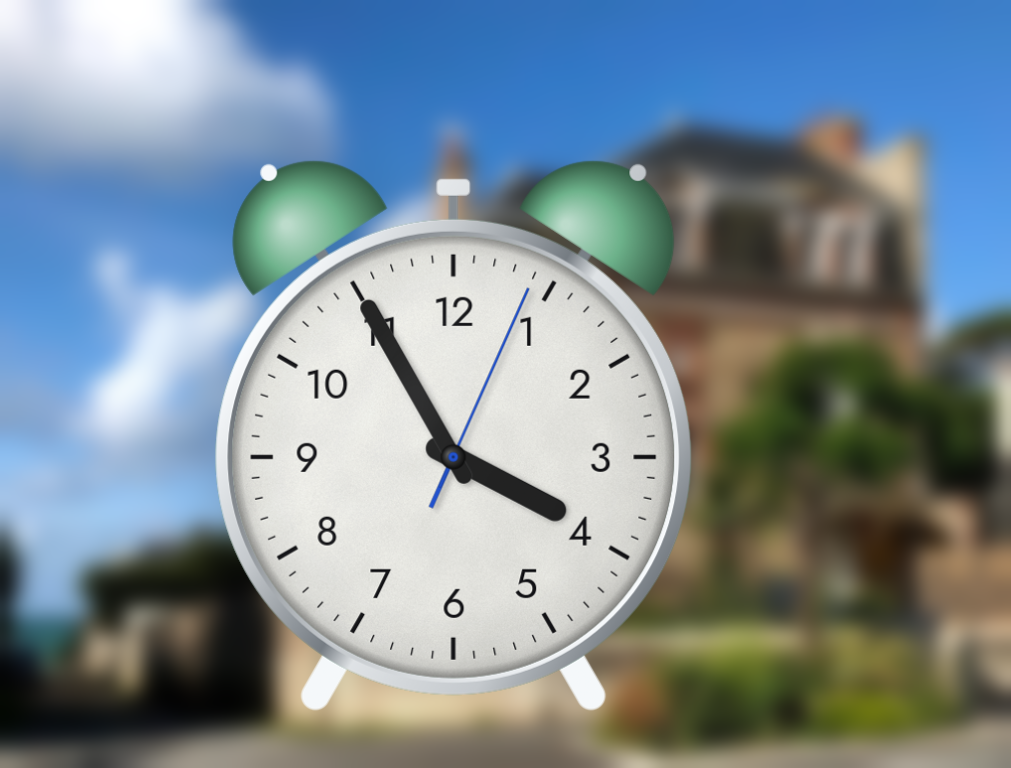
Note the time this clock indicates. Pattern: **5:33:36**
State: **3:55:04**
